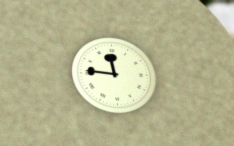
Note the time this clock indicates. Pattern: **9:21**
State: **11:46**
